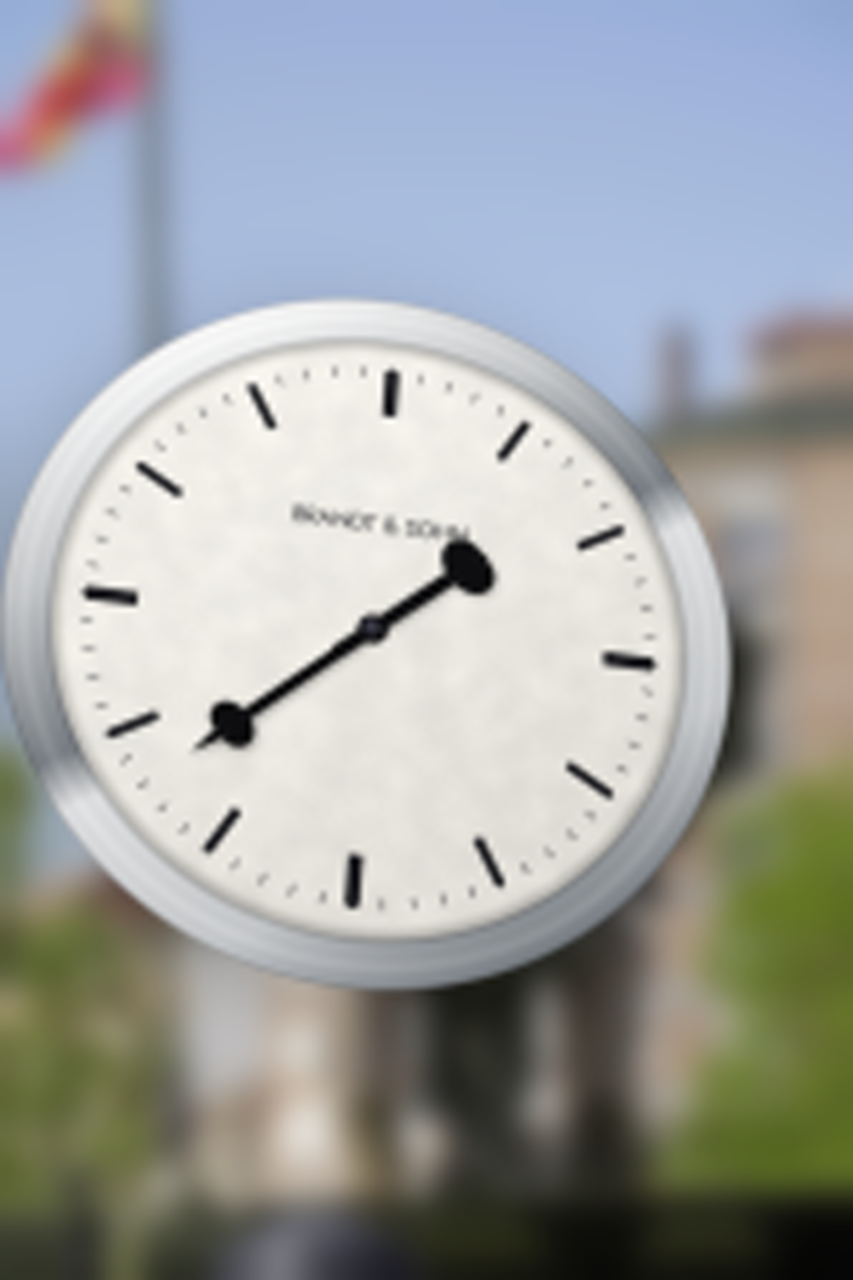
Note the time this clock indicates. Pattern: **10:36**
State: **1:38**
